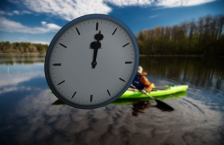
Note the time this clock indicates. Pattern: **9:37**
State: **12:01**
